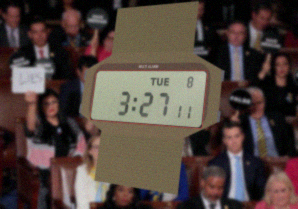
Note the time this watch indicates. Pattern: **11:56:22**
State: **3:27:11**
